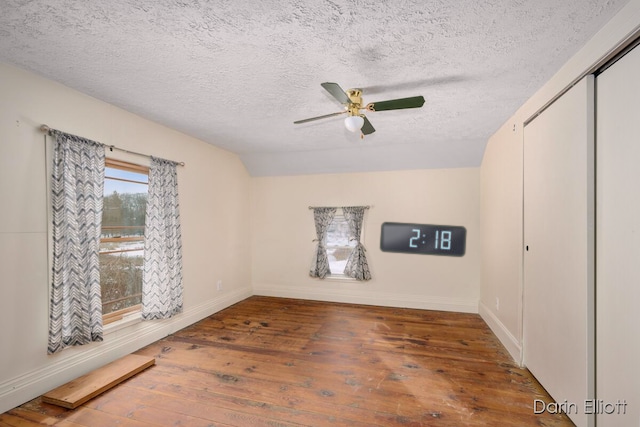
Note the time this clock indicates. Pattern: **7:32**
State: **2:18**
